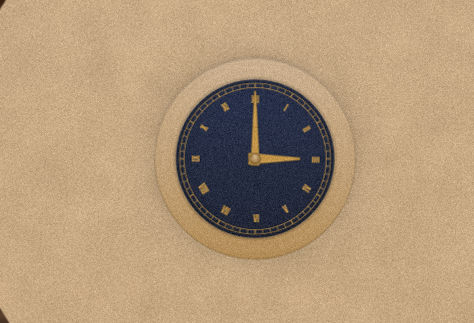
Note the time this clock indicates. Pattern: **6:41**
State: **3:00**
